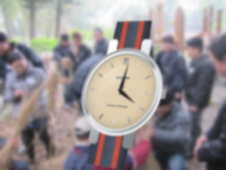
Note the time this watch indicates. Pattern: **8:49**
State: **4:01**
